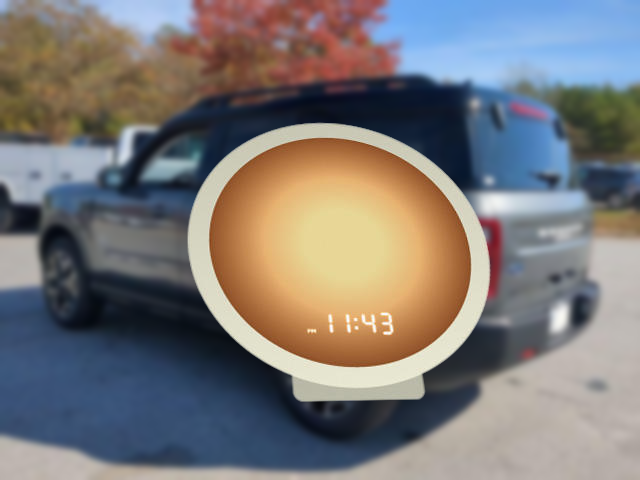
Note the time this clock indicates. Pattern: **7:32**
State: **11:43**
